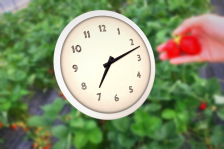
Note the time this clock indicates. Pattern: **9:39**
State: **7:12**
